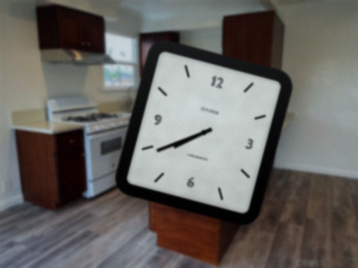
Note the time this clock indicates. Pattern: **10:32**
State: **7:39**
